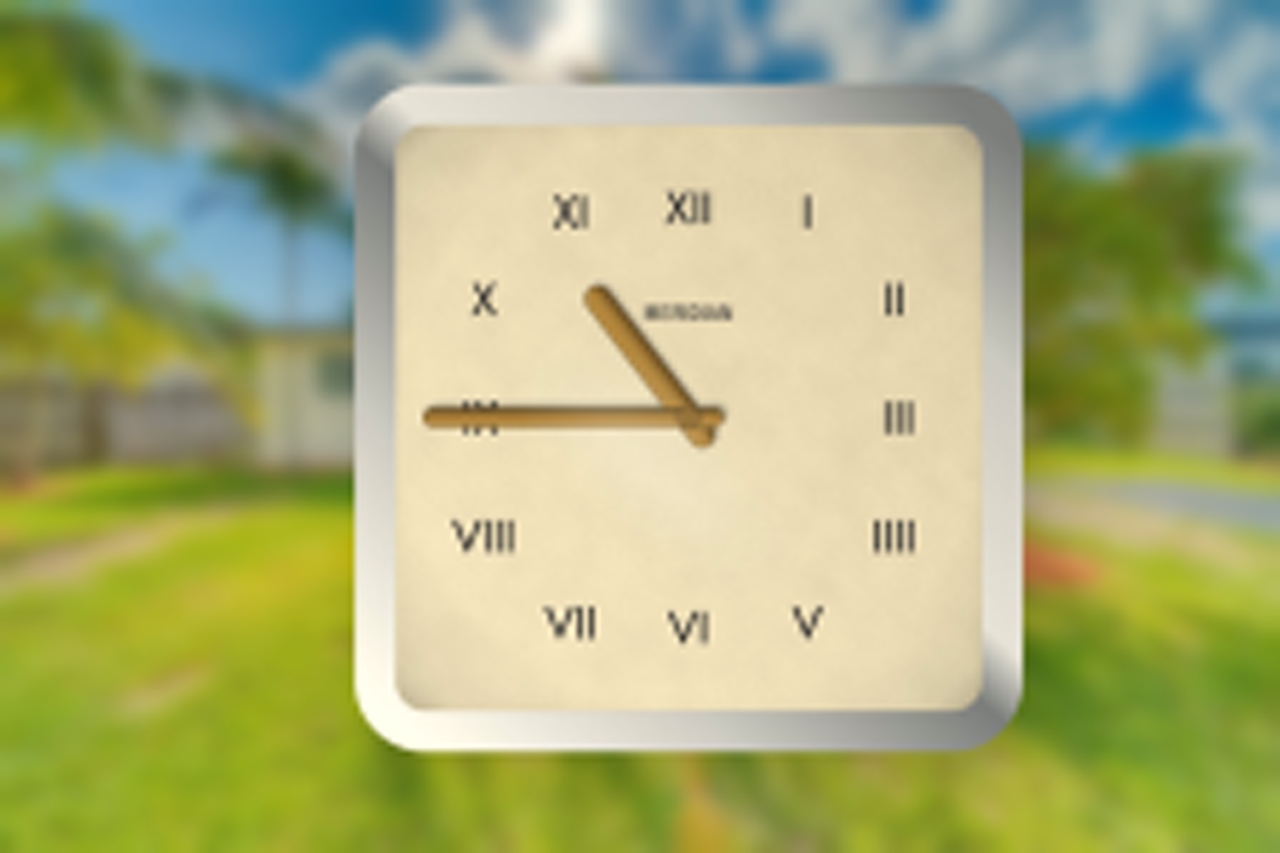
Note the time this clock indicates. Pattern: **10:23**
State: **10:45**
